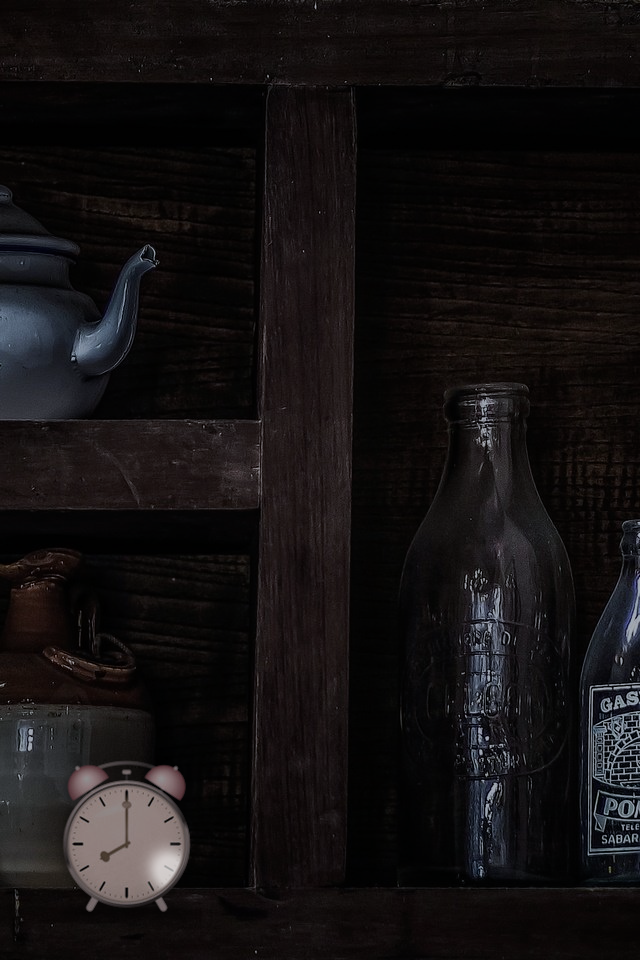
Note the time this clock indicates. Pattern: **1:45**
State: **8:00**
